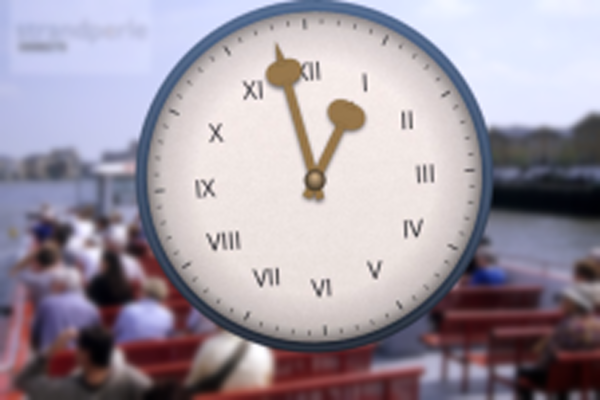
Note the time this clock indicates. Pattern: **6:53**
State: **12:58**
